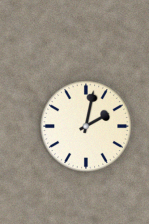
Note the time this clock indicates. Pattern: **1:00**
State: **2:02**
